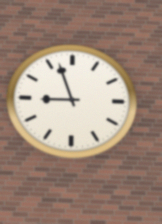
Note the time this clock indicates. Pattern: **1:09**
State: **8:57**
